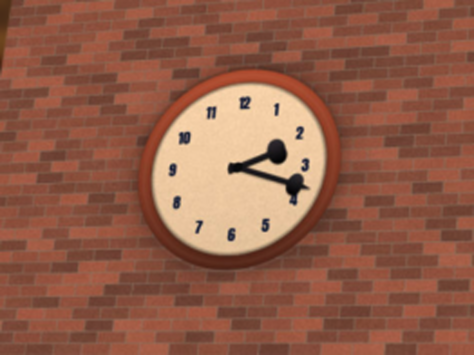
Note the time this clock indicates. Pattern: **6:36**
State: **2:18**
